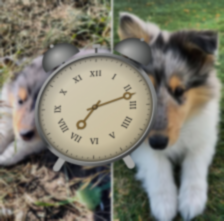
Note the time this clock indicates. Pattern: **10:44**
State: **7:12**
